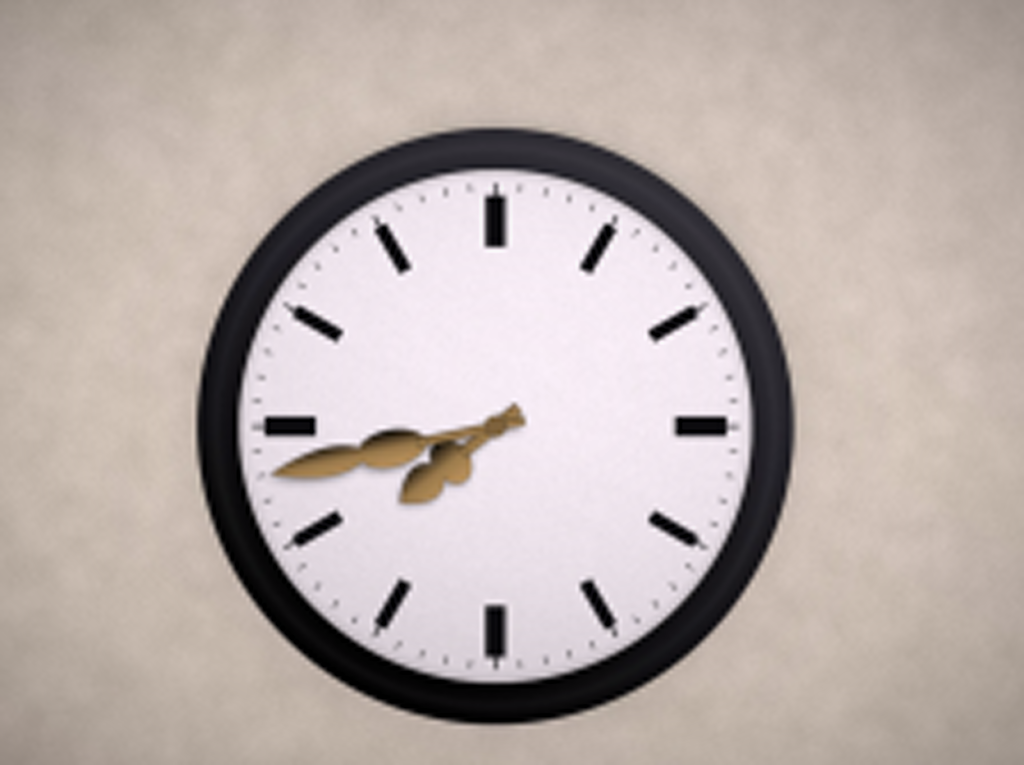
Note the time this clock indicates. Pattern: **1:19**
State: **7:43**
